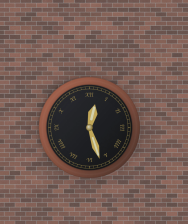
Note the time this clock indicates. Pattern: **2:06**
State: **12:27**
